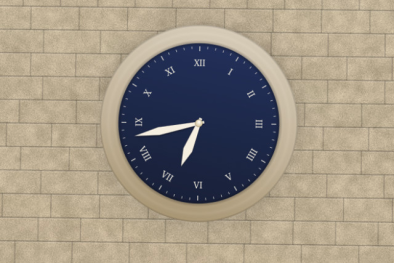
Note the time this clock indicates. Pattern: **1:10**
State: **6:43**
